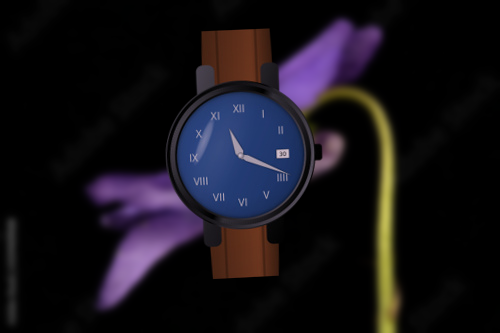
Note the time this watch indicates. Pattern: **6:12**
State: **11:19**
